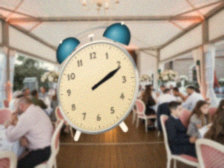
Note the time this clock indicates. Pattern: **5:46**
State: **2:11**
